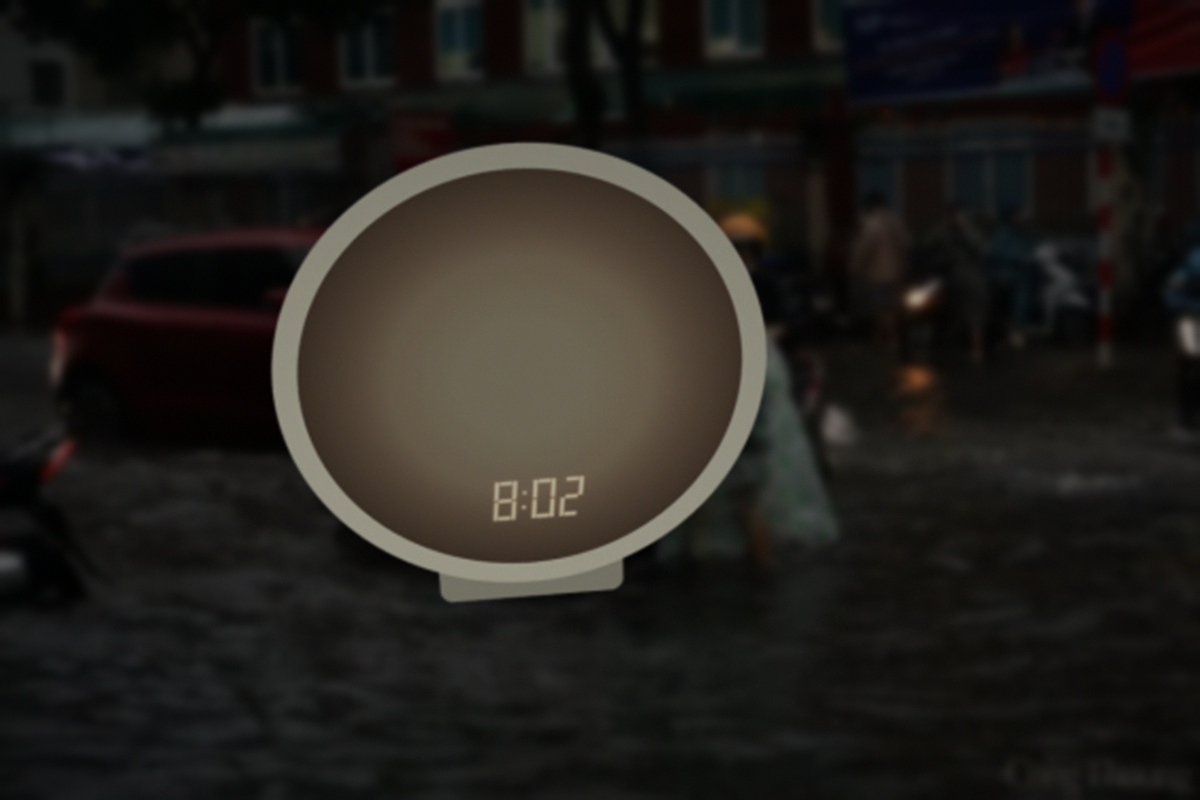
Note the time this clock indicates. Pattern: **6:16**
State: **8:02**
